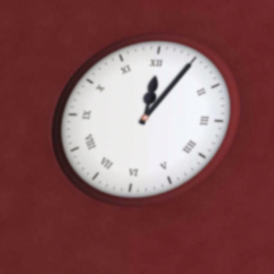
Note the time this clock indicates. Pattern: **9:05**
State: **12:05**
